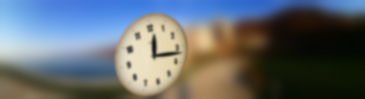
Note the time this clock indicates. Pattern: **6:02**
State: **12:17**
